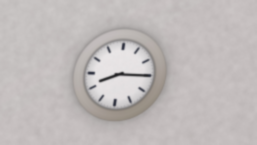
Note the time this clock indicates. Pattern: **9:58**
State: **8:15**
